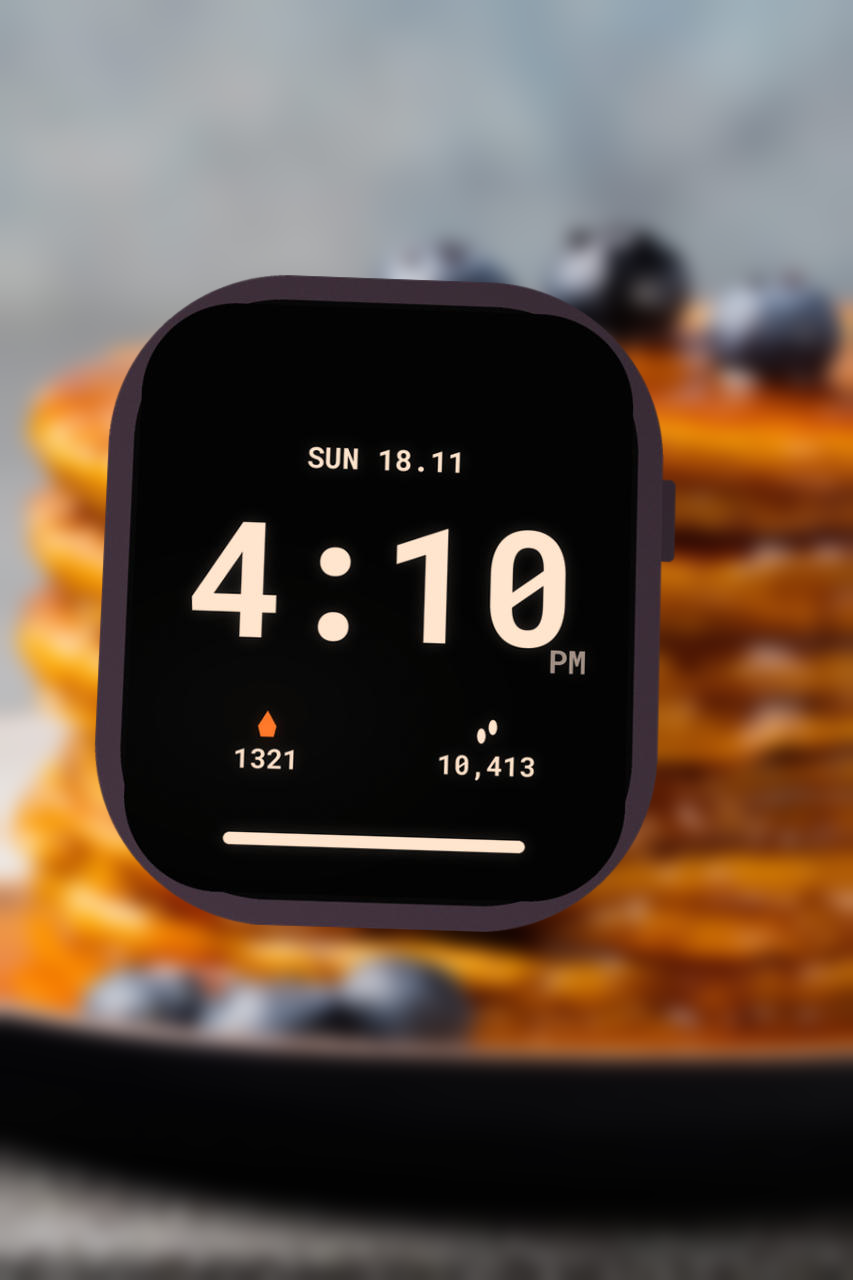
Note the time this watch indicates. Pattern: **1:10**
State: **4:10**
